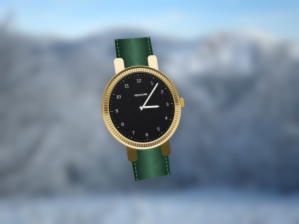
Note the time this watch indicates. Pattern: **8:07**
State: **3:07**
